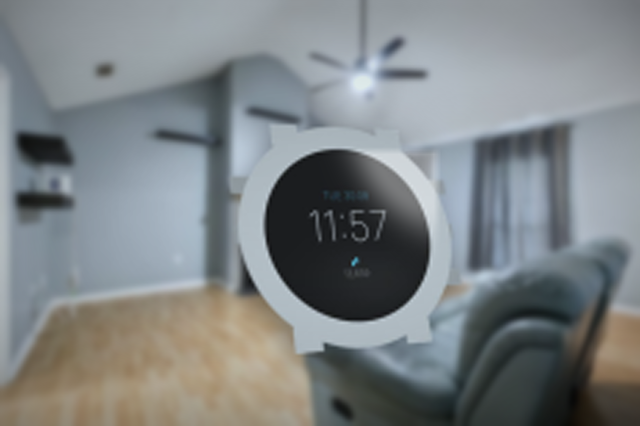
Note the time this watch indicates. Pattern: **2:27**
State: **11:57**
